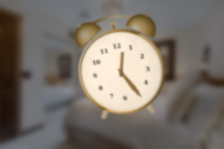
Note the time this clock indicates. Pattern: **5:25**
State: **12:25**
